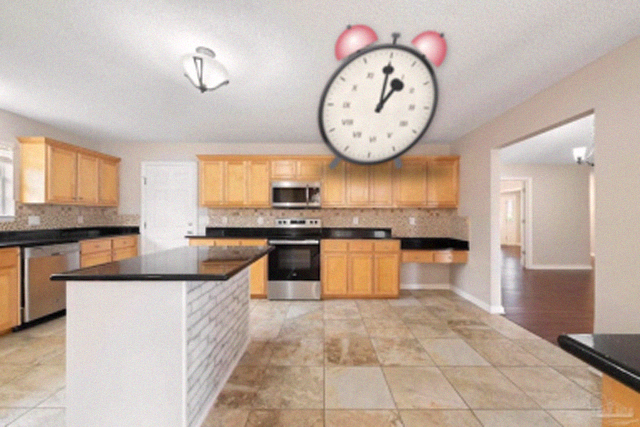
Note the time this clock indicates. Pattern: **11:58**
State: **1:00**
